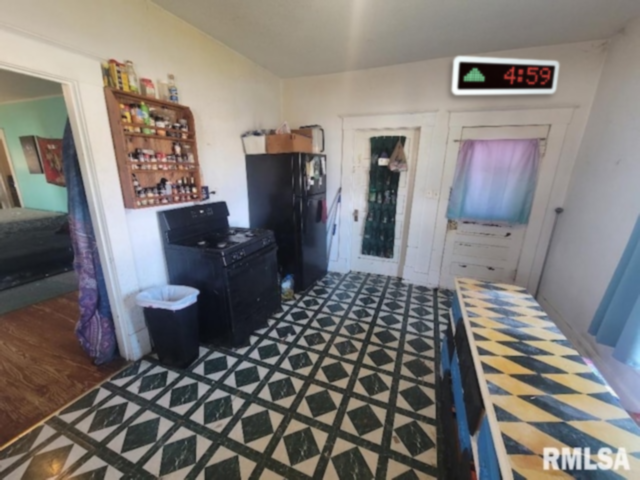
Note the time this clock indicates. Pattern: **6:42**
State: **4:59**
